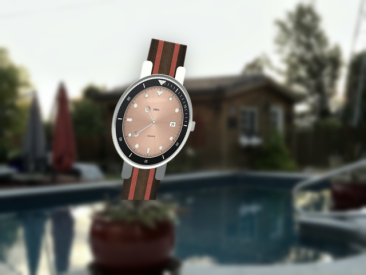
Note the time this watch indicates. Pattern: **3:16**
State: **10:39**
